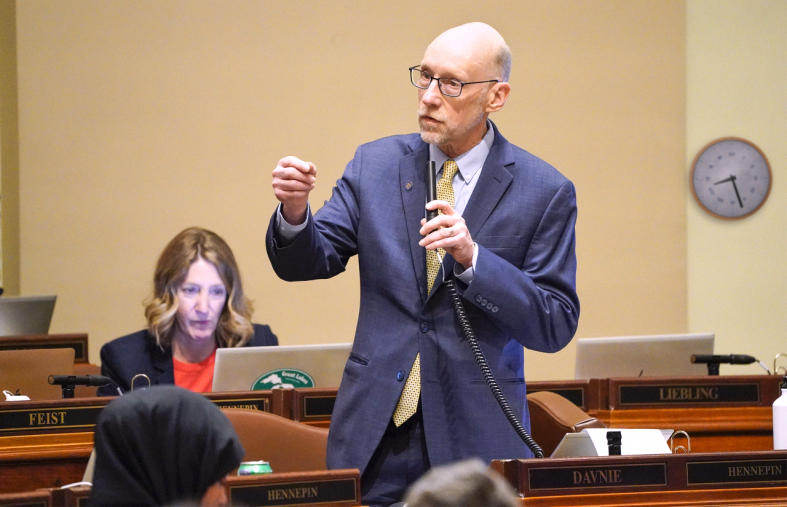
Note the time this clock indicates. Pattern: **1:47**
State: **8:27**
